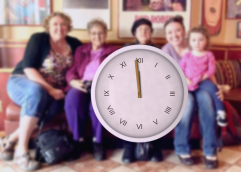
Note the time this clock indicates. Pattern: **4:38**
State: **11:59**
